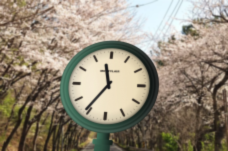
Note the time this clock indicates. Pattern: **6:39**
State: **11:36**
